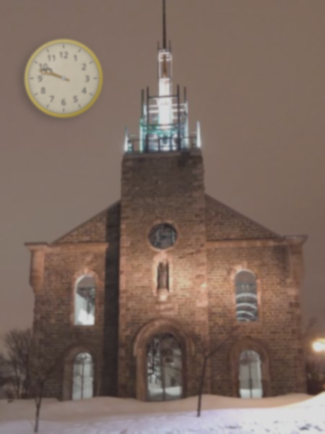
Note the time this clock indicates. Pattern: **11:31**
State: **9:48**
